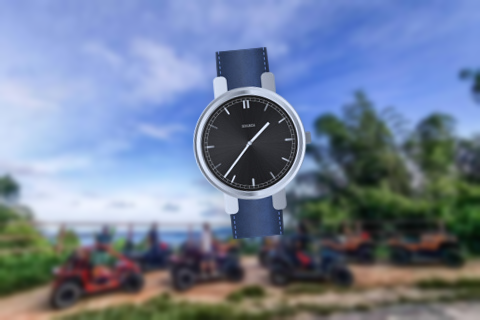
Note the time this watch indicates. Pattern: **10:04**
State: **1:37**
